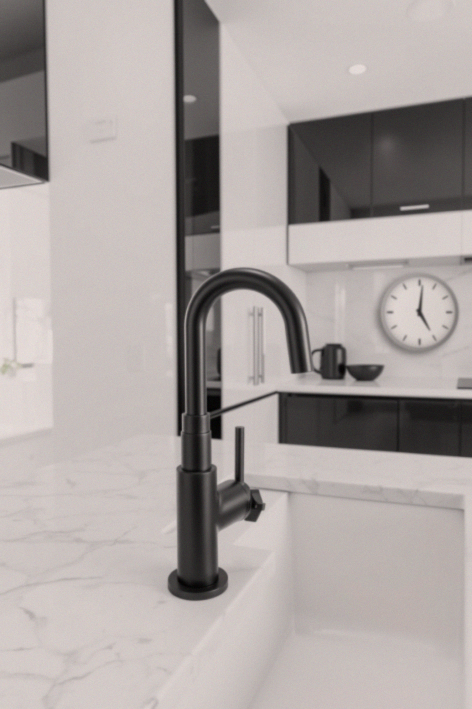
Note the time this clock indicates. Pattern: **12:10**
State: **5:01**
